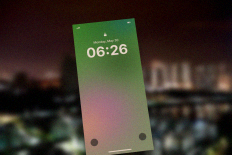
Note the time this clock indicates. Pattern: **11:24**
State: **6:26**
